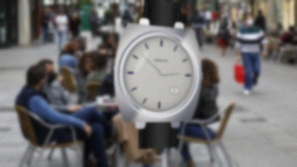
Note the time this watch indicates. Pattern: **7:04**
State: **2:52**
